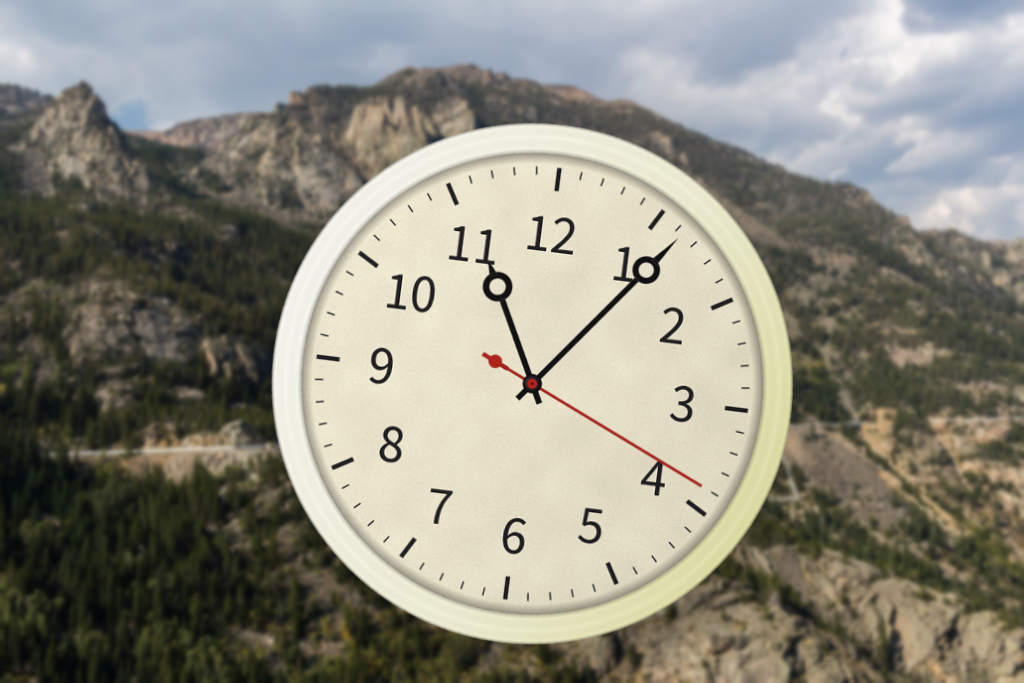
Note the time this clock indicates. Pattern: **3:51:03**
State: **11:06:19**
